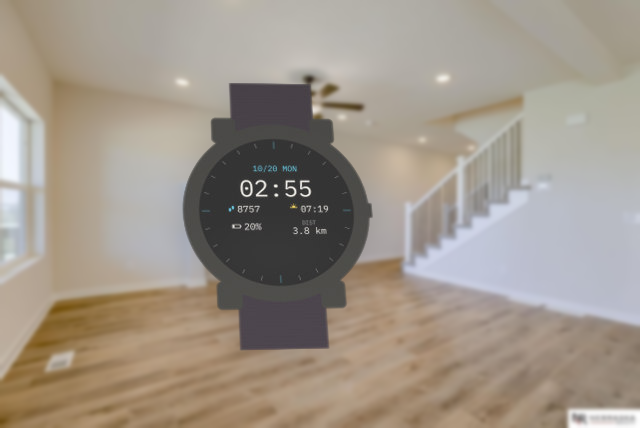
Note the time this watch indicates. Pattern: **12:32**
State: **2:55**
